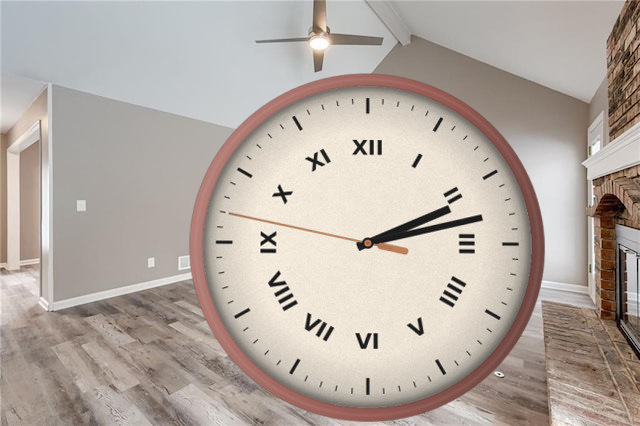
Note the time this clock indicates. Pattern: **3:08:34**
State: **2:12:47**
